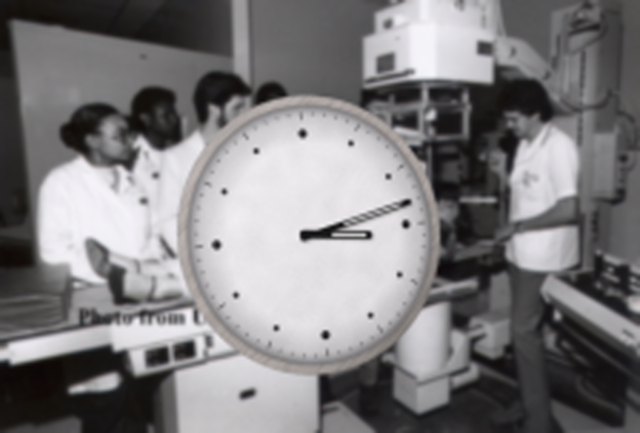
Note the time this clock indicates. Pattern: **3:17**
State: **3:13**
